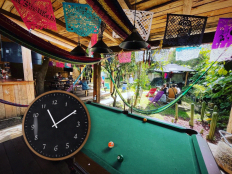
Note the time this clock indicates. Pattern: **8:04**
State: **11:10**
